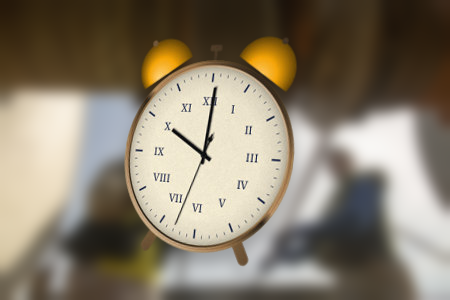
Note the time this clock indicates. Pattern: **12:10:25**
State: **10:00:33**
